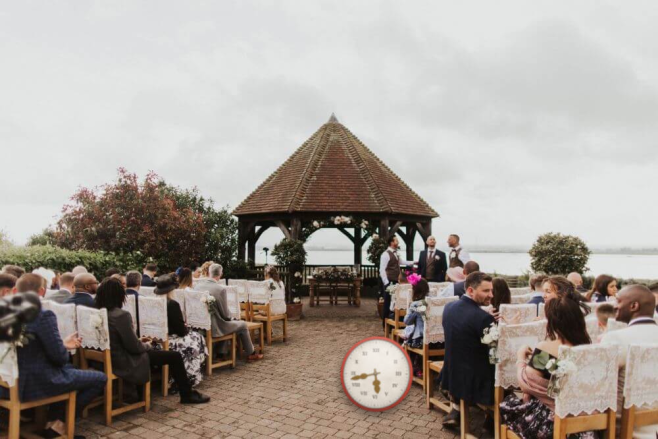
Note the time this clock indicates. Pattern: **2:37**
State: **5:43**
